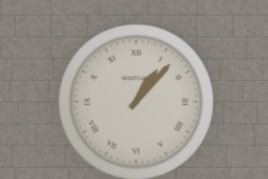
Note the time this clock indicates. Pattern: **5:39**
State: **1:07**
